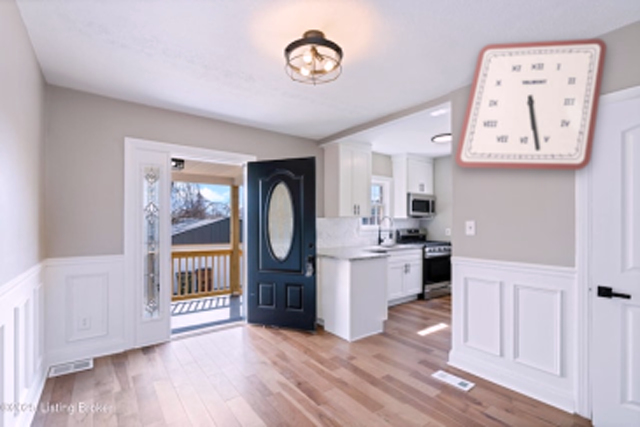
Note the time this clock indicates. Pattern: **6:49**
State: **5:27**
